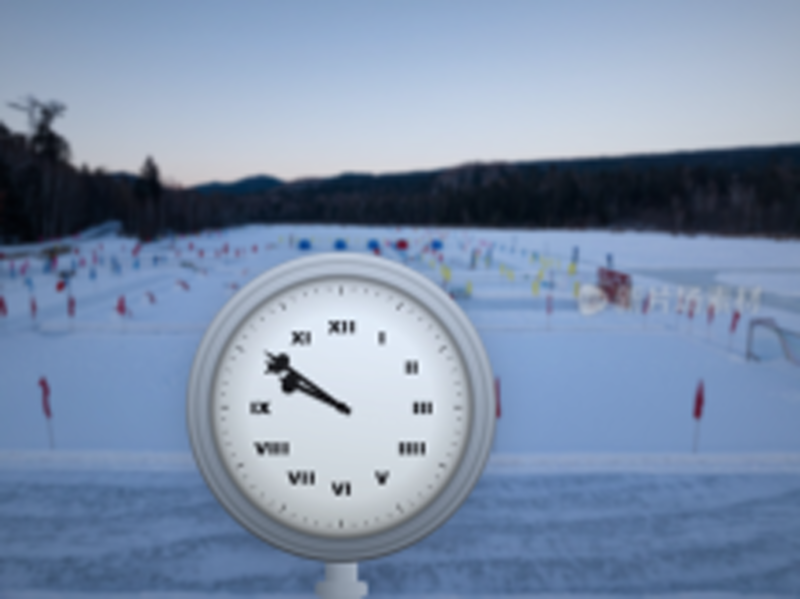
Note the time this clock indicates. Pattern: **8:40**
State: **9:51**
